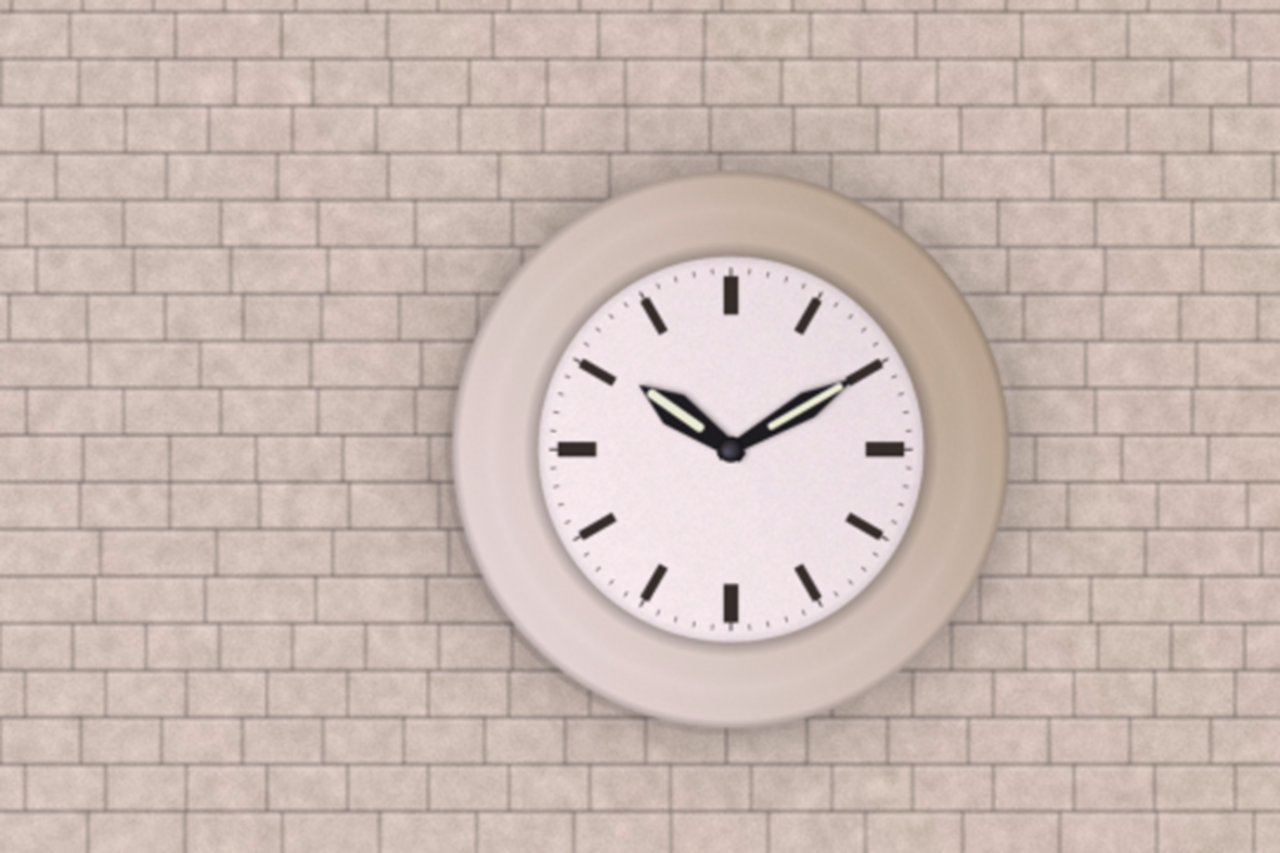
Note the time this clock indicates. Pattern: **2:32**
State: **10:10**
